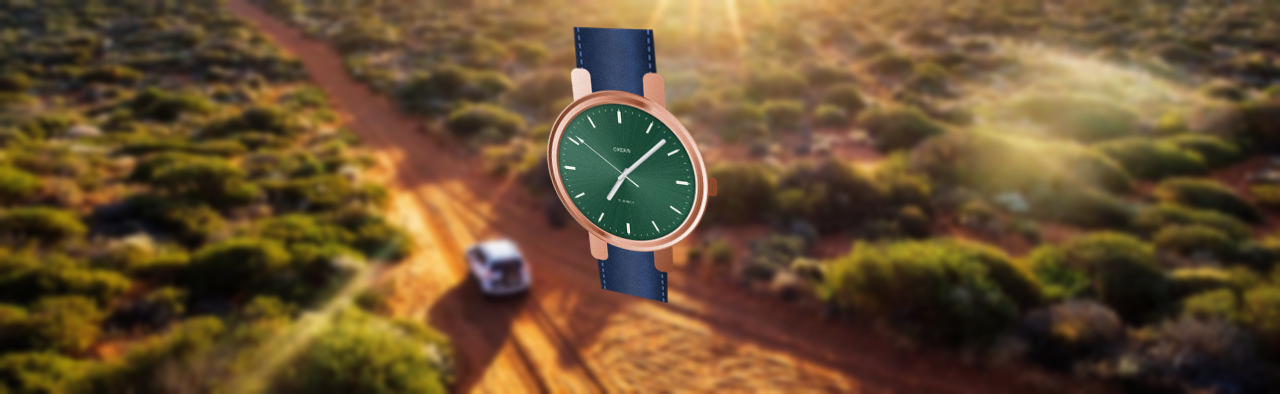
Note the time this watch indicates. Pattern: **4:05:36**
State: **7:07:51**
